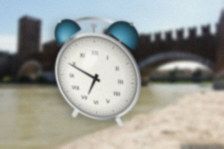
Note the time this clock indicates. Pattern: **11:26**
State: **6:49**
